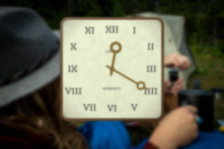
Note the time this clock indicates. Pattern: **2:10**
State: **12:20**
